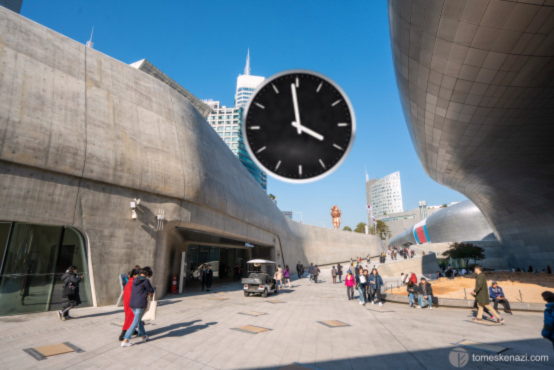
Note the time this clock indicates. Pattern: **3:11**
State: **3:59**
